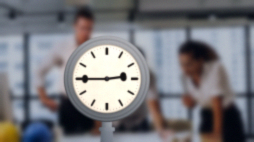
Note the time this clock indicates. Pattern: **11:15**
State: **2:45**
